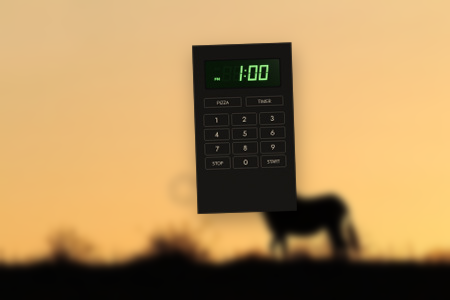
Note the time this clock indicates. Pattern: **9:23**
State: **1:00**
